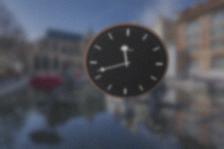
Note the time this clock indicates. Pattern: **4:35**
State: **11:42**
